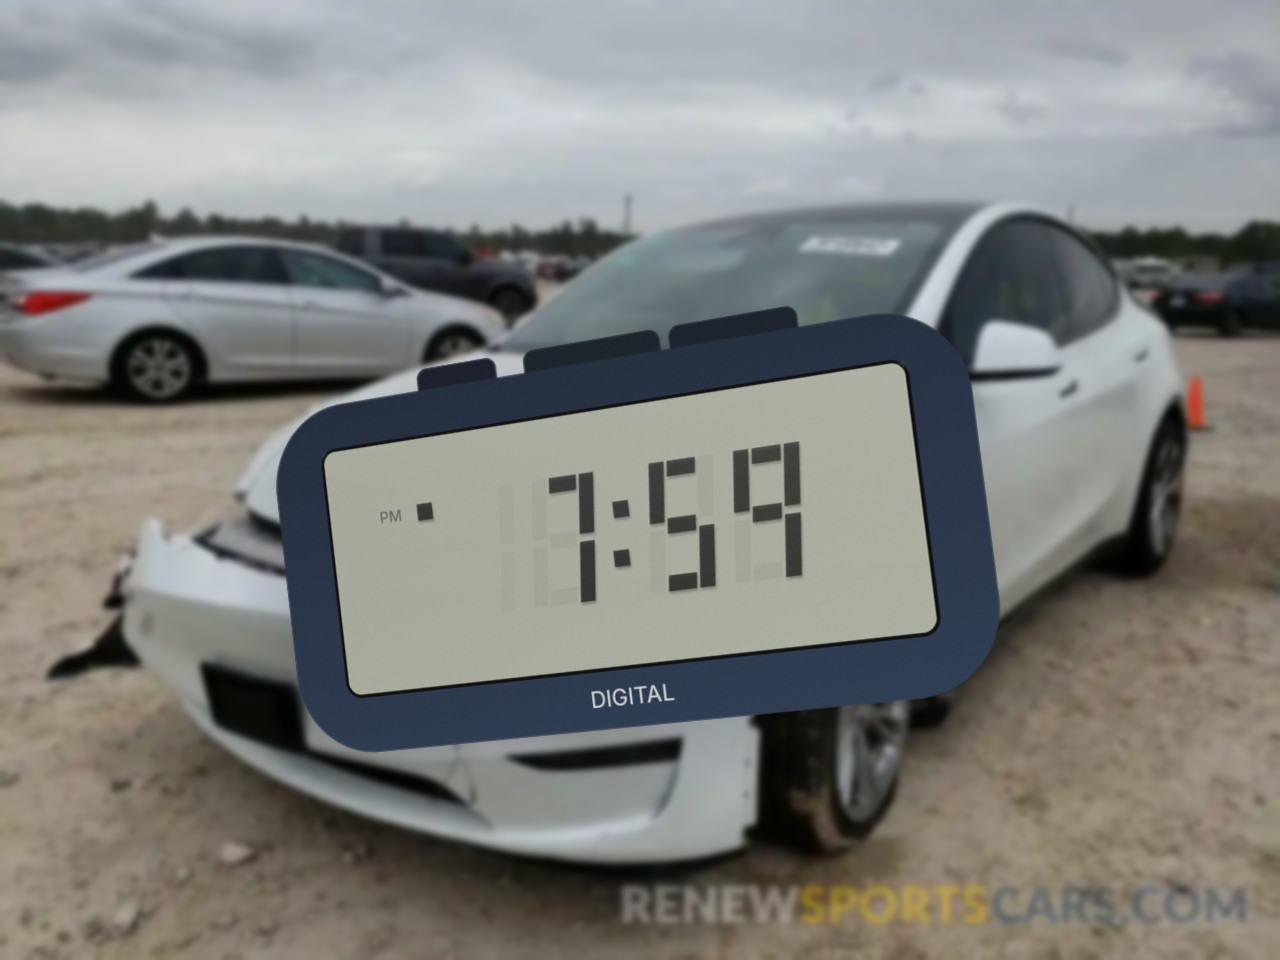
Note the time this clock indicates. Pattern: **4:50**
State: **7:59**
